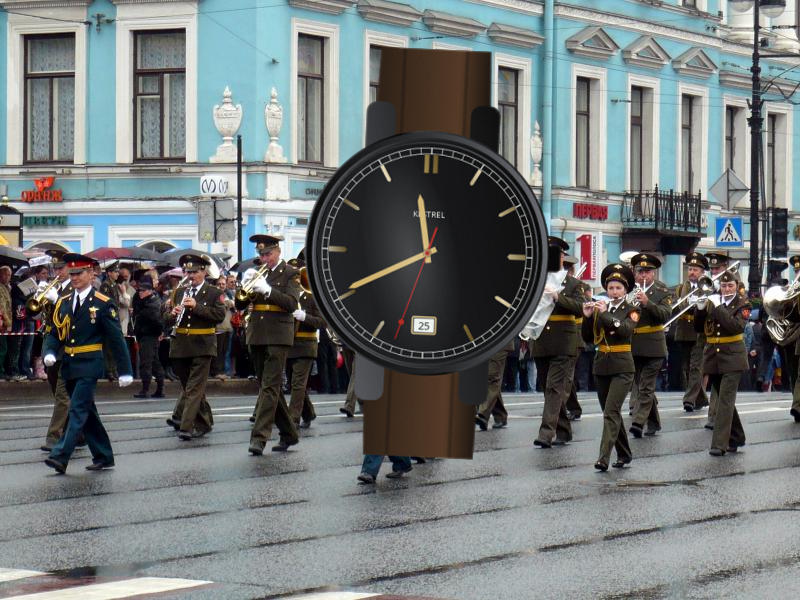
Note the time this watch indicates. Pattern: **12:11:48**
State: **11:40:33**
